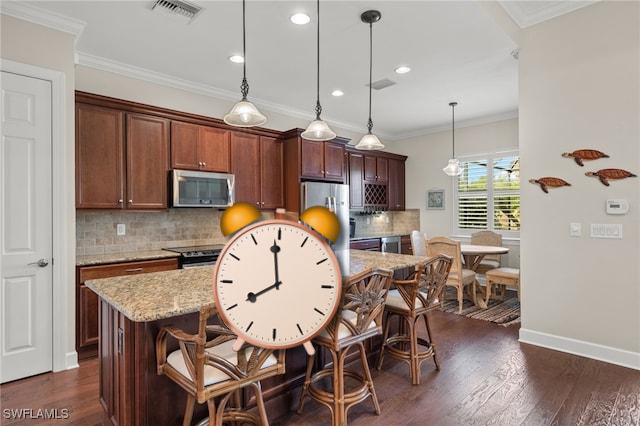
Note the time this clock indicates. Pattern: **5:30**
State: **7:59**
